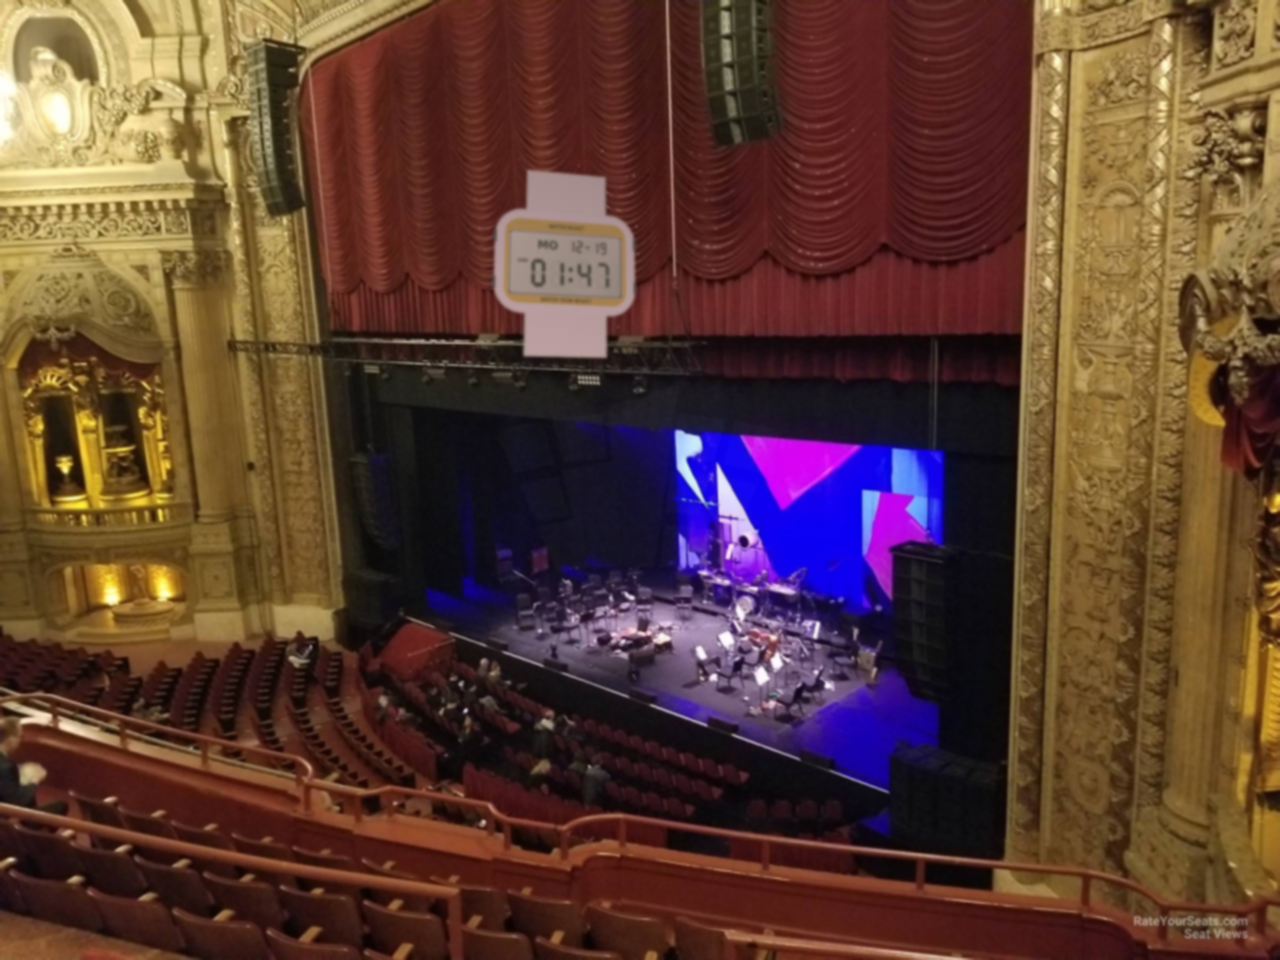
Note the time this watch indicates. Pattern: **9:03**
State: **1:47**
